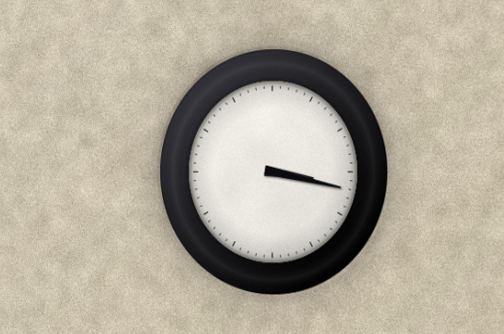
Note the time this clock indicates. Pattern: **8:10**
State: **3:17**
